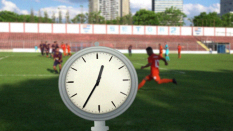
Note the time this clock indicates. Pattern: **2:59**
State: **12:35**
